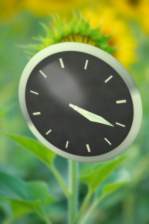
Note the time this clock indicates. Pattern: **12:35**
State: **4:21**
